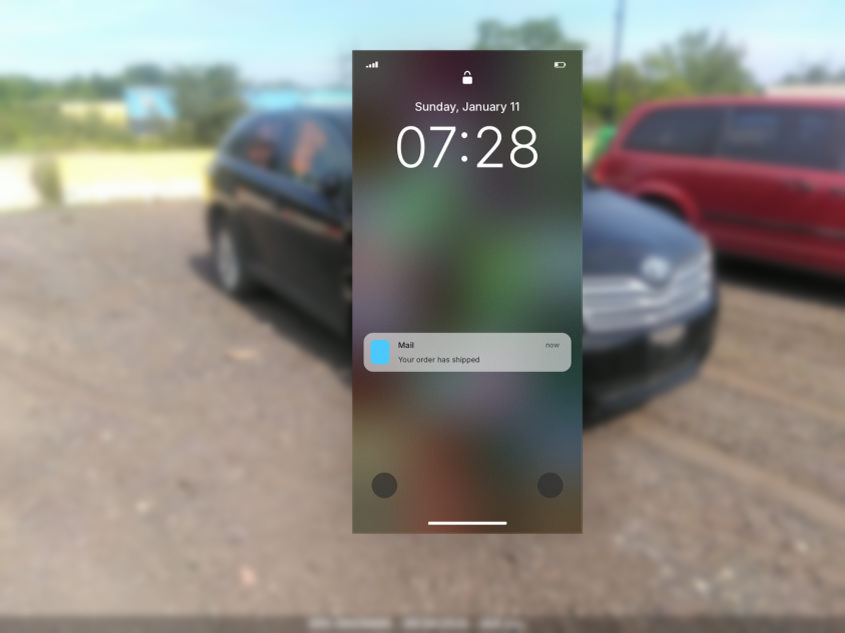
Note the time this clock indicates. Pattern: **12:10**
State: **7:28**
